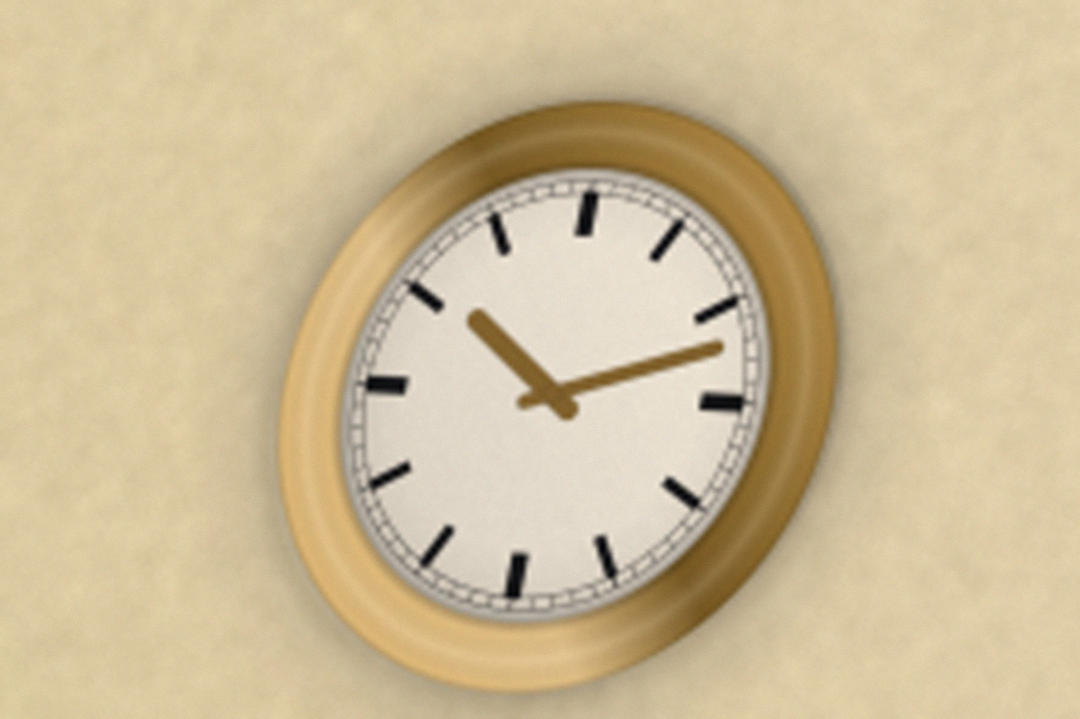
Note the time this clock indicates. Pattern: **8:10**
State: **10:12**
